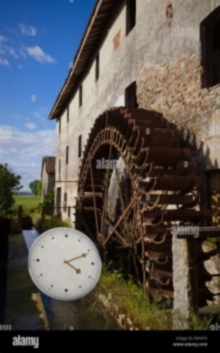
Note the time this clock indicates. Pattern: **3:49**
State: **4:11**
